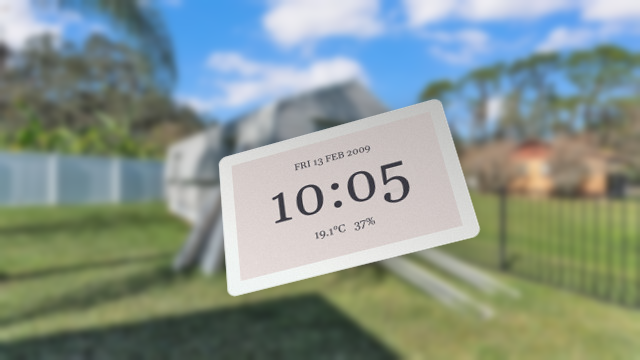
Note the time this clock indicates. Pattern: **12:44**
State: **10:05**
